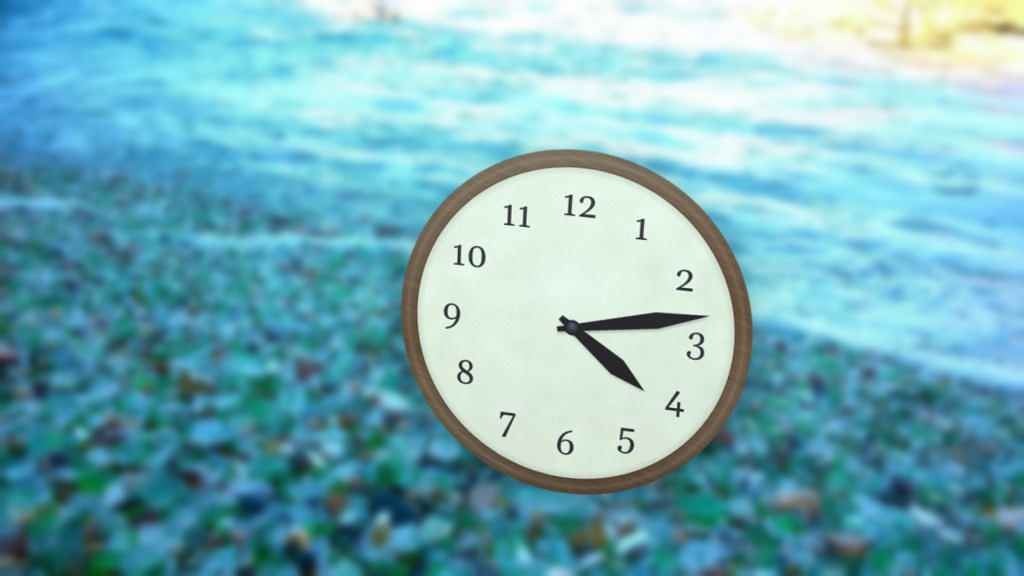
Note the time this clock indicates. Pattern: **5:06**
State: **4:13**
